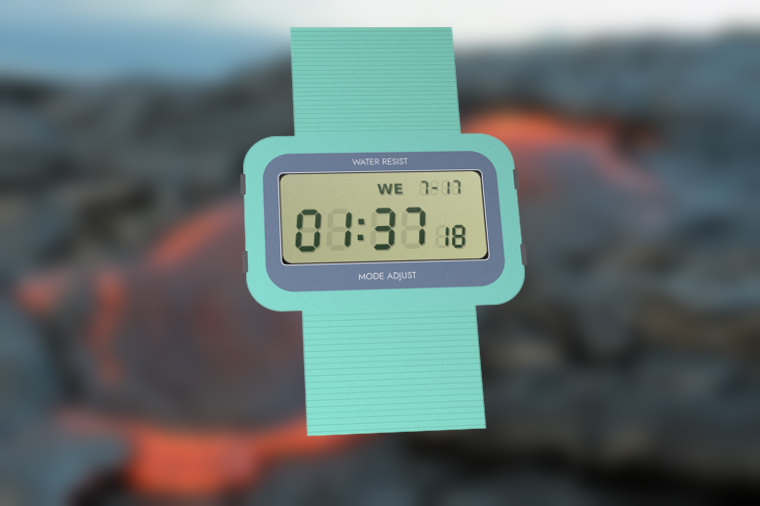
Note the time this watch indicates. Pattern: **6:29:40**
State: **1:37:18**
